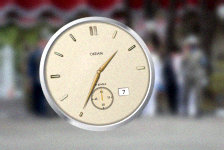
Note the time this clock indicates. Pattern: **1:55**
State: **1:35**
